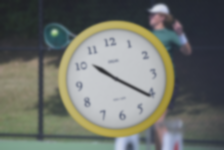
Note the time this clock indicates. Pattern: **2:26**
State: **10:21**
